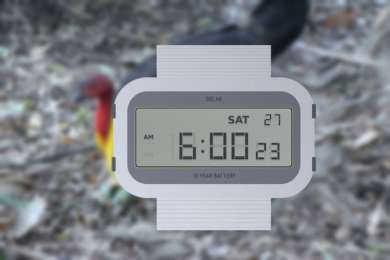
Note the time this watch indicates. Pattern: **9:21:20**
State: **6:00:23**
